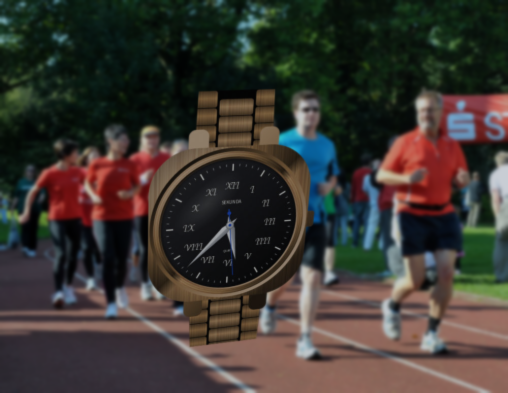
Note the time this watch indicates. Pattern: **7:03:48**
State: **5:37:29**
